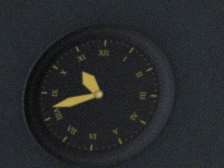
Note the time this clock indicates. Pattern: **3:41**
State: **10:42**
